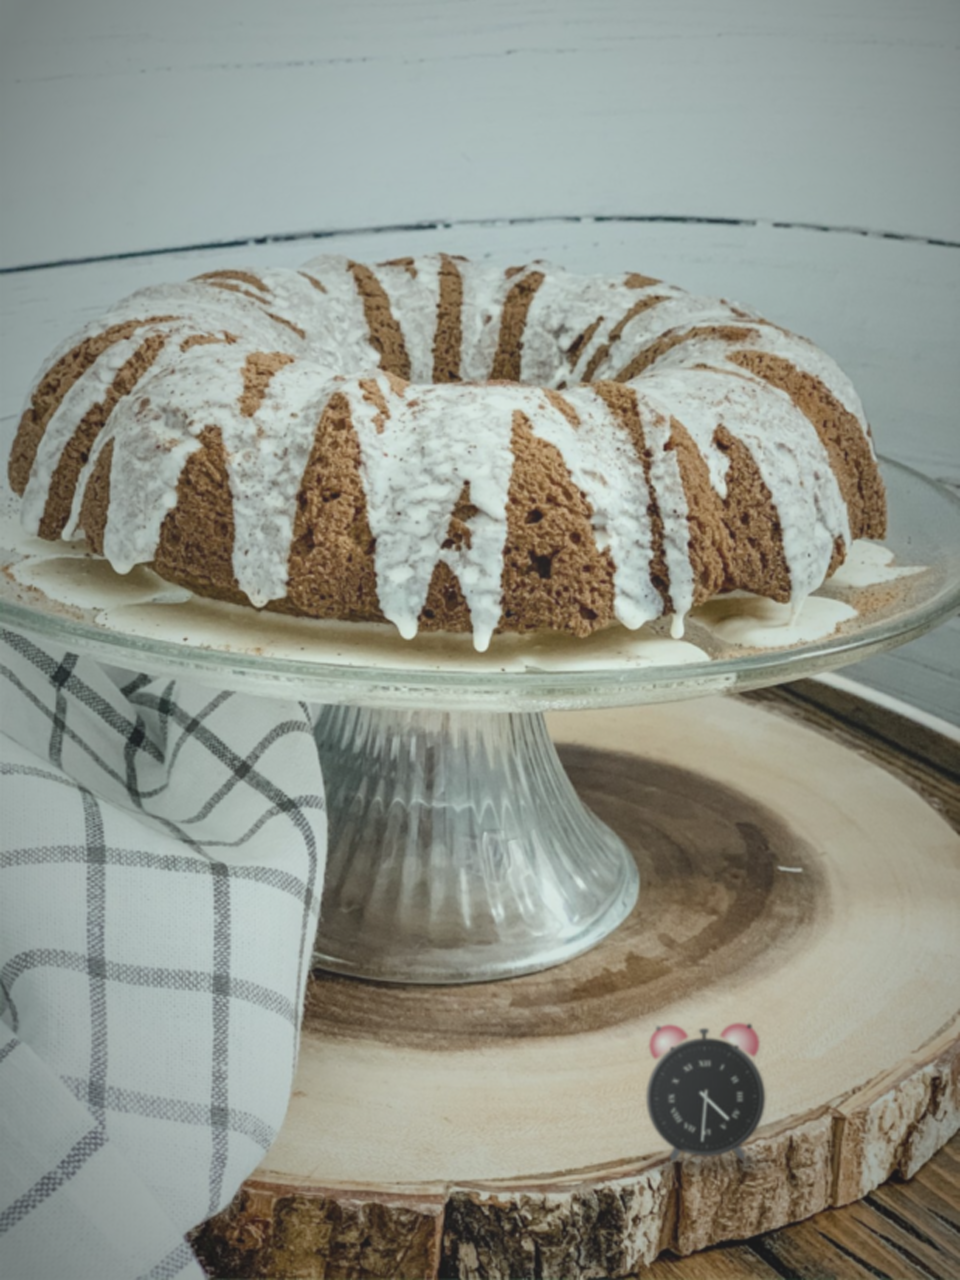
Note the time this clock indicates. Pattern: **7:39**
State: **4:31**
